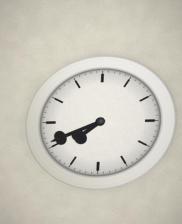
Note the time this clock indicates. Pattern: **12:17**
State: **7:41**
